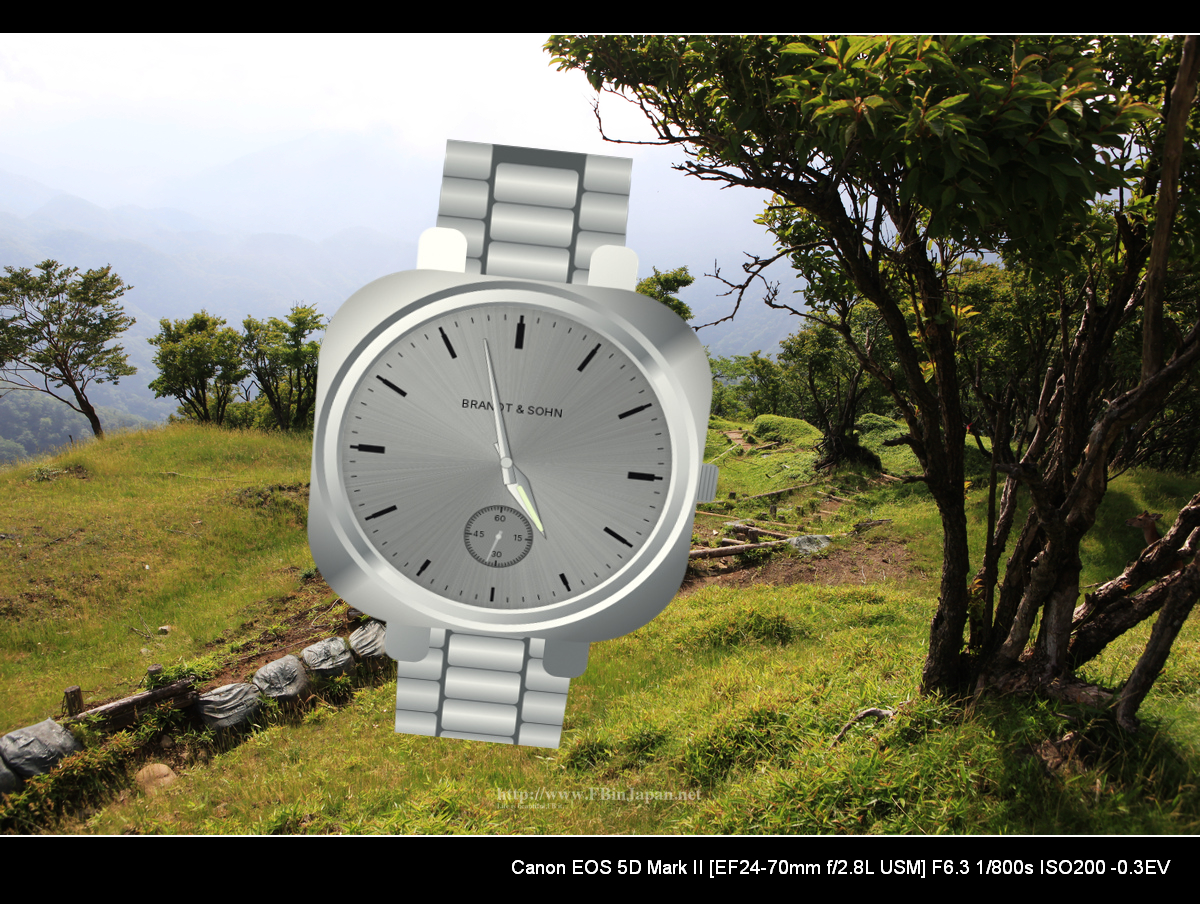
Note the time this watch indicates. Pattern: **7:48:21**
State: **4:57:33**
